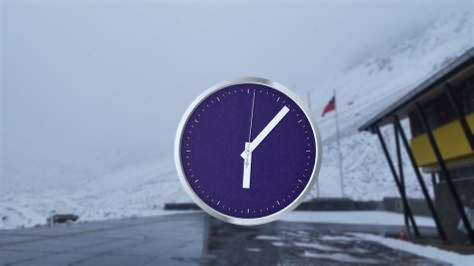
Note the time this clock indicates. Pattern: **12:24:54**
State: **6:07:01**
